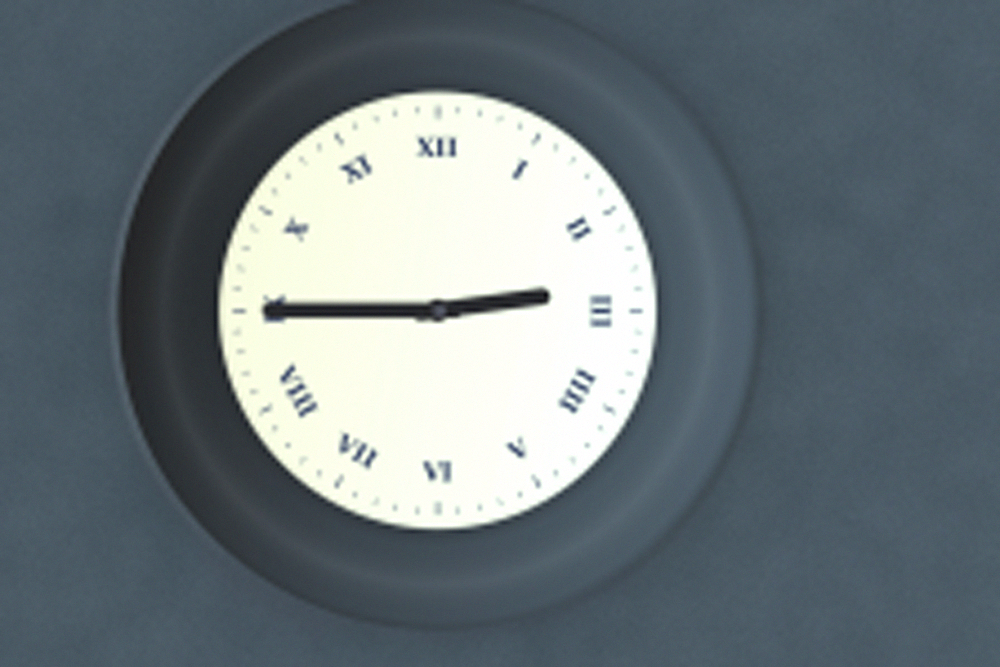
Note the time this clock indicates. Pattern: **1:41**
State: **2:45**
